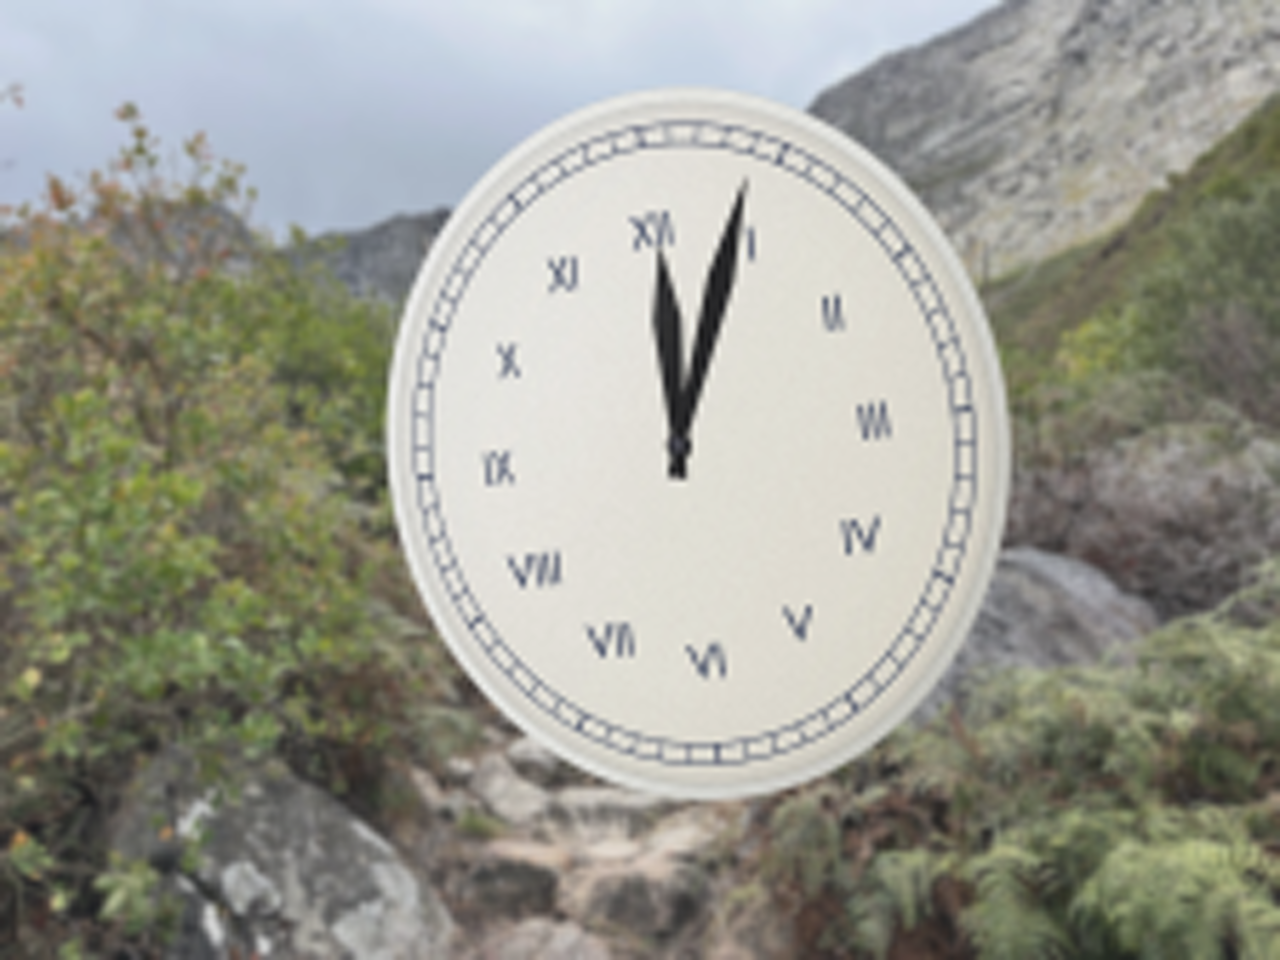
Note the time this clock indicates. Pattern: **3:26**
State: **12:04**
